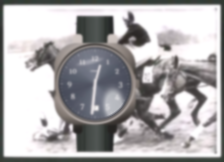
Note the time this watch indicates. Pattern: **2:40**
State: **12:31**
